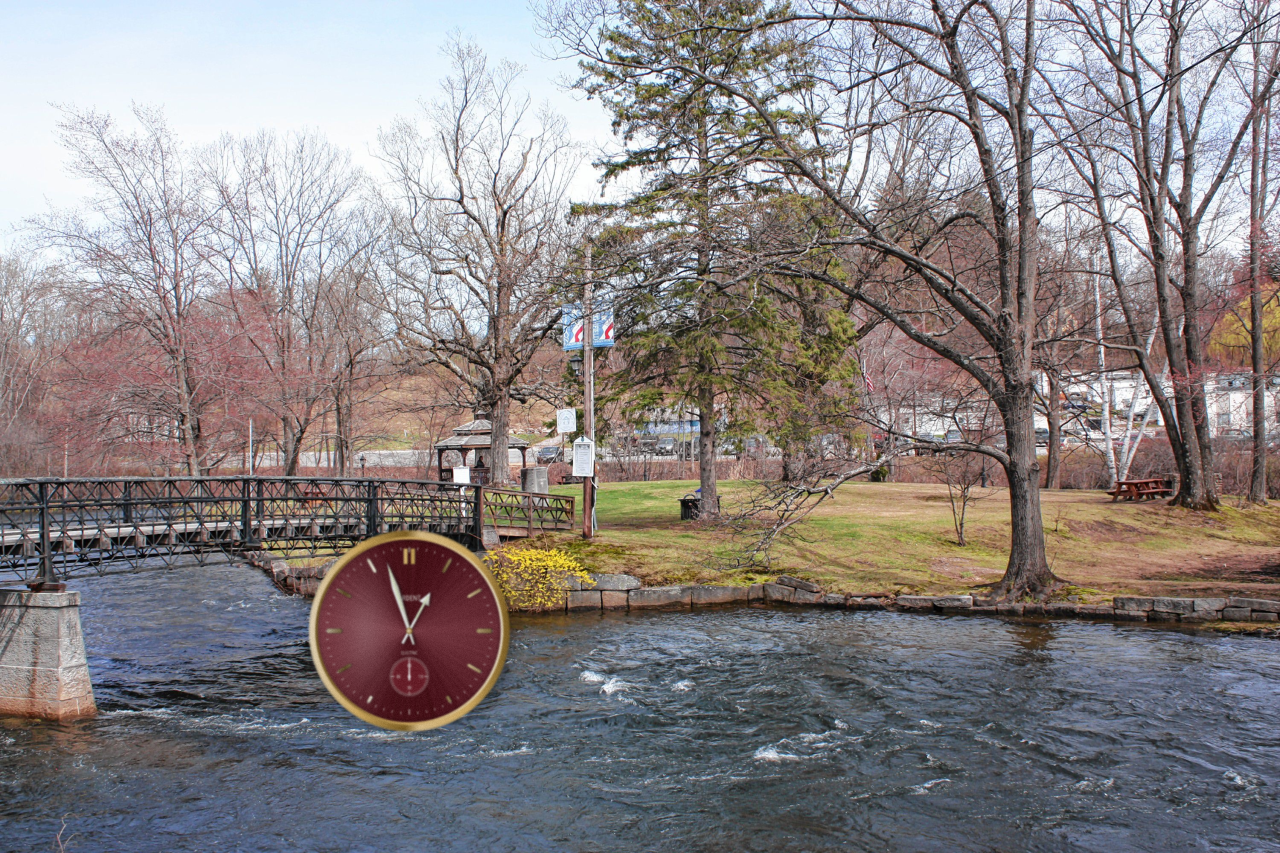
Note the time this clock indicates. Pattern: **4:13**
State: **12:57**
